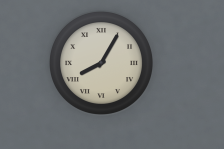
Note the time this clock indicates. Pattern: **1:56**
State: **8:05**
